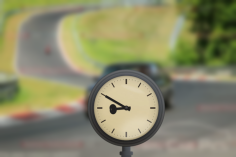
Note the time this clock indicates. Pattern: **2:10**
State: **8:50**
